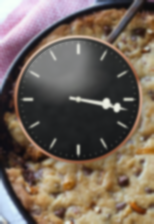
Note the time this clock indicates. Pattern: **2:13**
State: **3:17**
